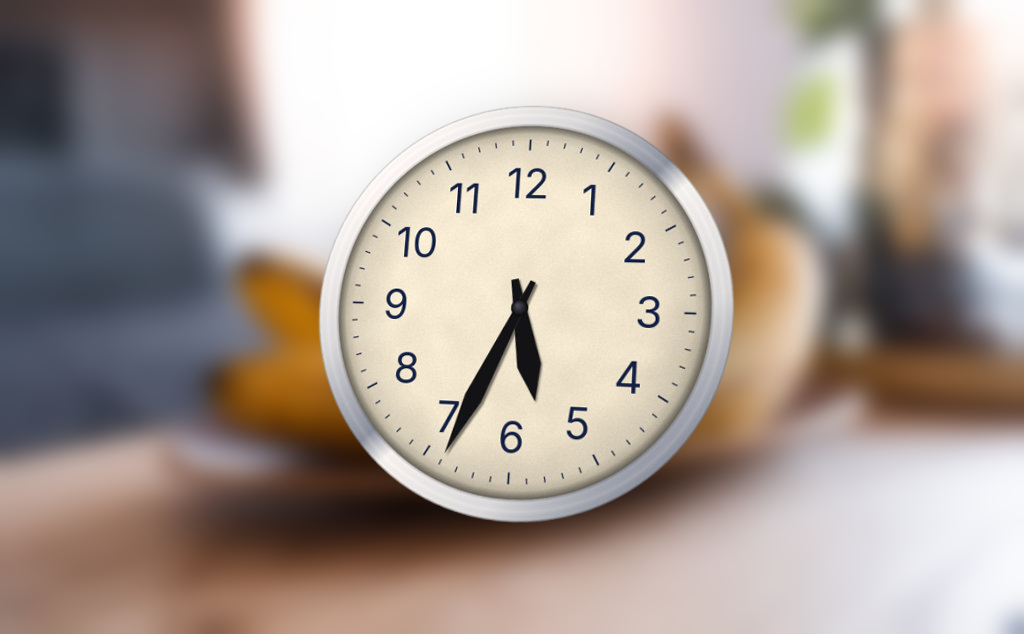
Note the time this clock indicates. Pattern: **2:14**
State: **5:34**
